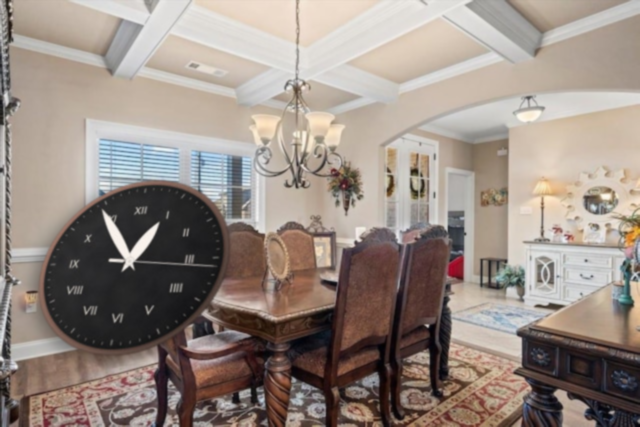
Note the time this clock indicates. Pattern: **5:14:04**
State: **12:54:16**
